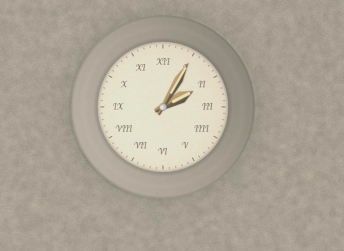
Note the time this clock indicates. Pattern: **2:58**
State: **2:05**
